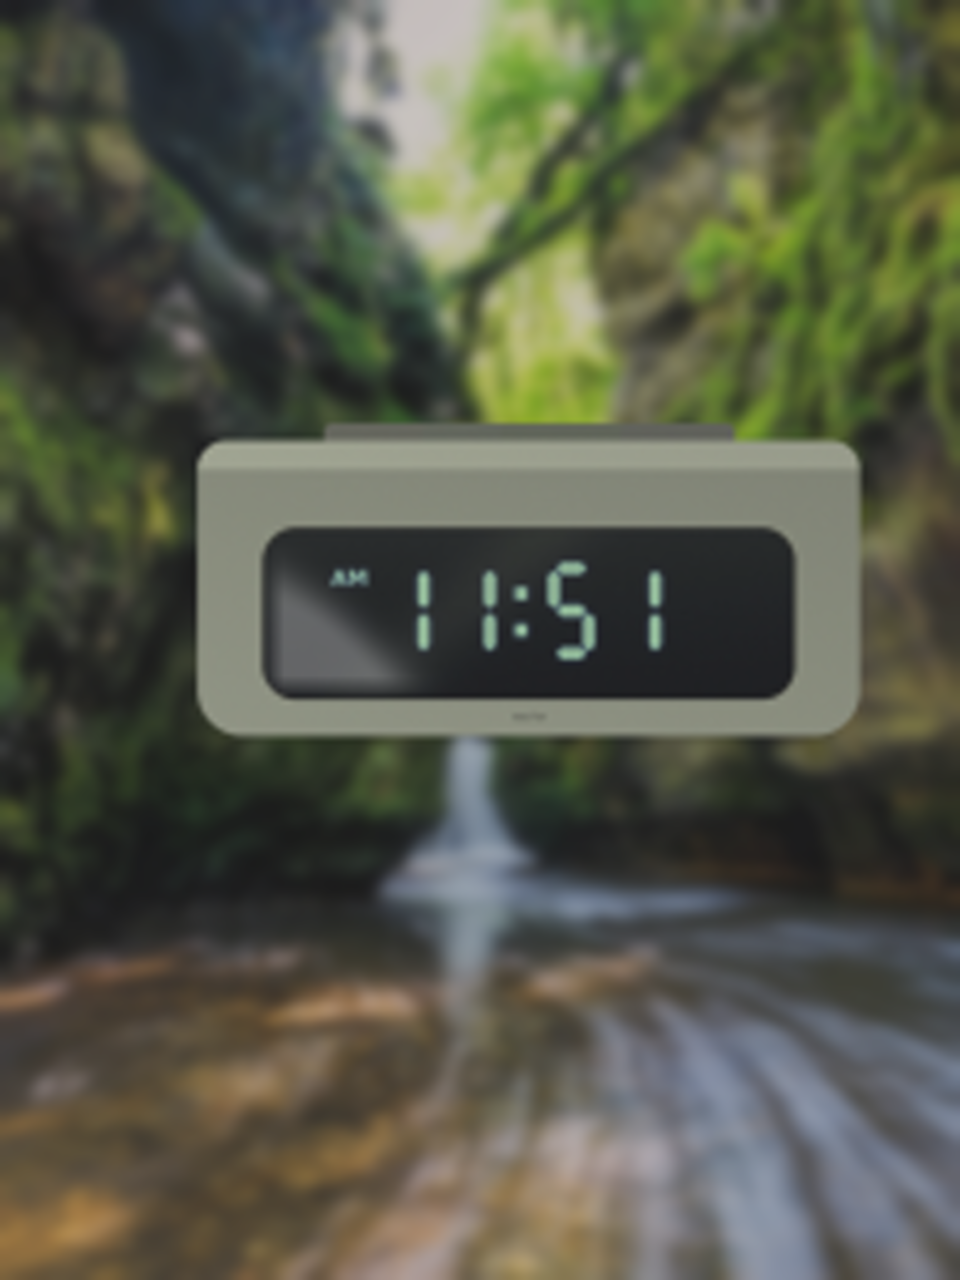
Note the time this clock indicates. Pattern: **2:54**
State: **11:51**
